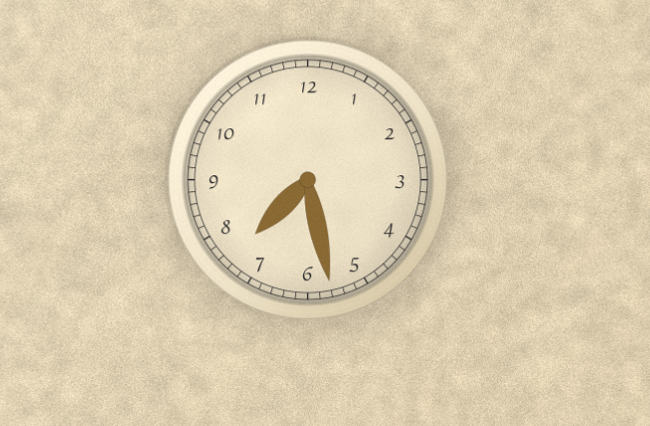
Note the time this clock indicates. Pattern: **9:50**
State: **7:28**
